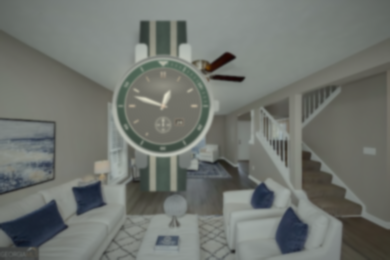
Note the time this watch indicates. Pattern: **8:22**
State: **12:48**
